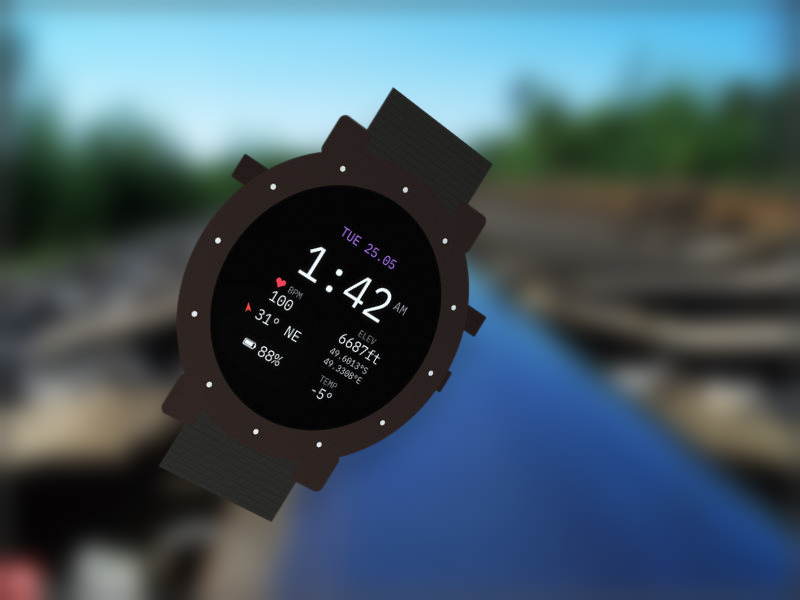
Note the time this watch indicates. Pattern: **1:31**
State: **1:42**
